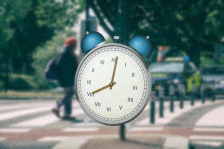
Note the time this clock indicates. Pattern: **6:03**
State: **8:01**
